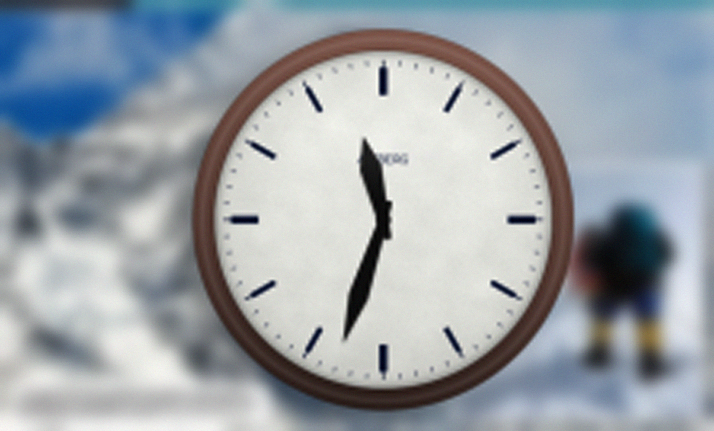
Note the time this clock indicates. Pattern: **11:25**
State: **11:33**
